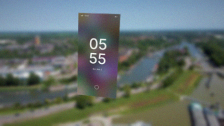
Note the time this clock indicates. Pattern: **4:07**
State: **5:55**
